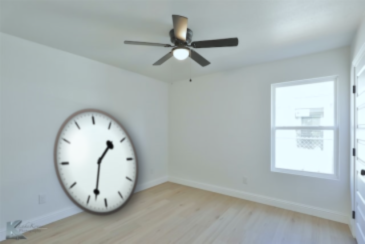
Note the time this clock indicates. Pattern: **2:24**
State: **1:33**
